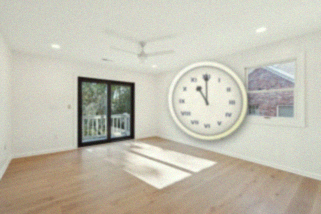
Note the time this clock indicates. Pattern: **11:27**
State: **11:00**
